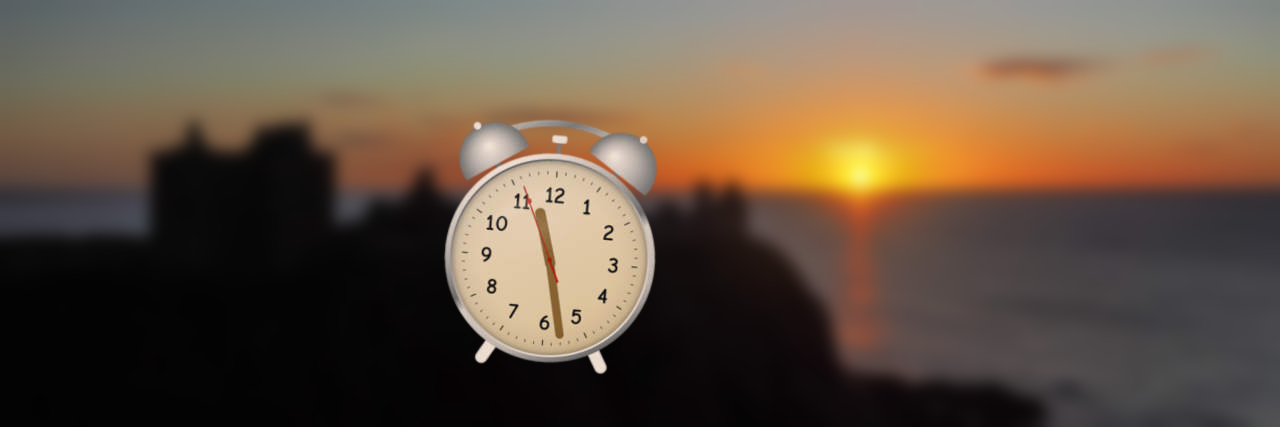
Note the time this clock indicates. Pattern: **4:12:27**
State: **11:27:56**
